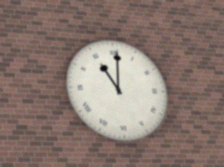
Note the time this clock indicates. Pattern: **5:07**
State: **11:01**
